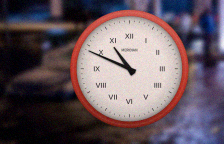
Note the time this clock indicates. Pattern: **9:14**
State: **10:49**
